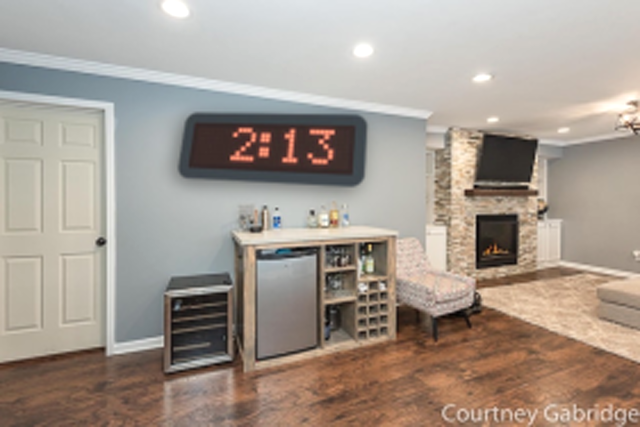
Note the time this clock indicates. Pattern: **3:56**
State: **2:13**
